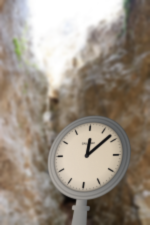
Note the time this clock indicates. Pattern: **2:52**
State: **12:08**
